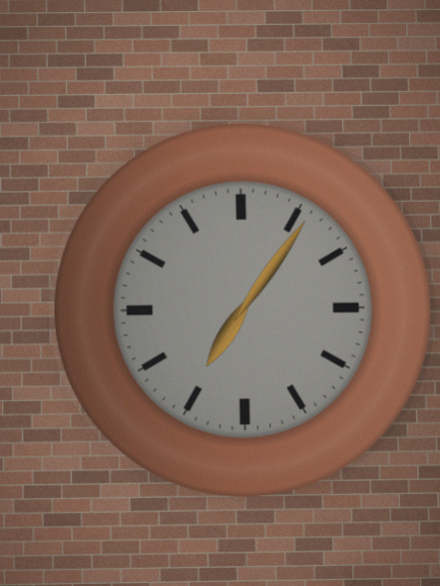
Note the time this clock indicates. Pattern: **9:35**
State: **7:06**
